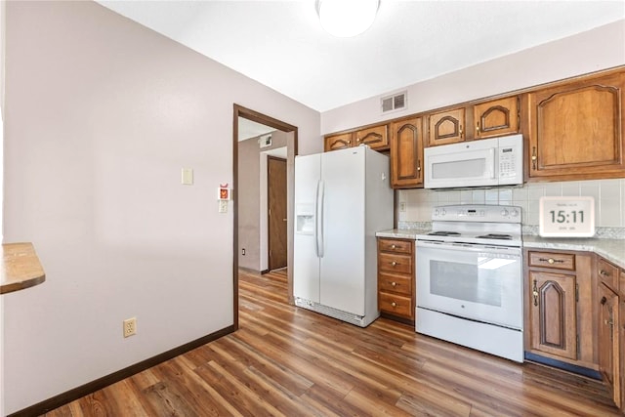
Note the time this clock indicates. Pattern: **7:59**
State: **15:11**
